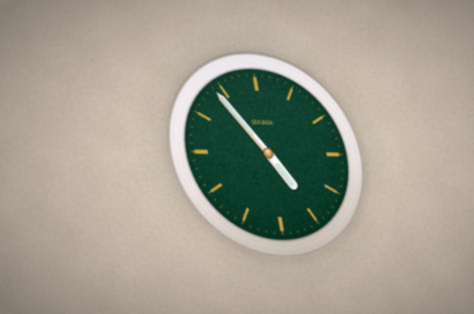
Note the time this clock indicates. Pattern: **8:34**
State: **4:54**
